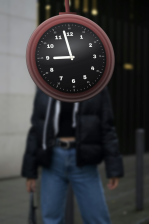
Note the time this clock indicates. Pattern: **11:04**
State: **8:58**
